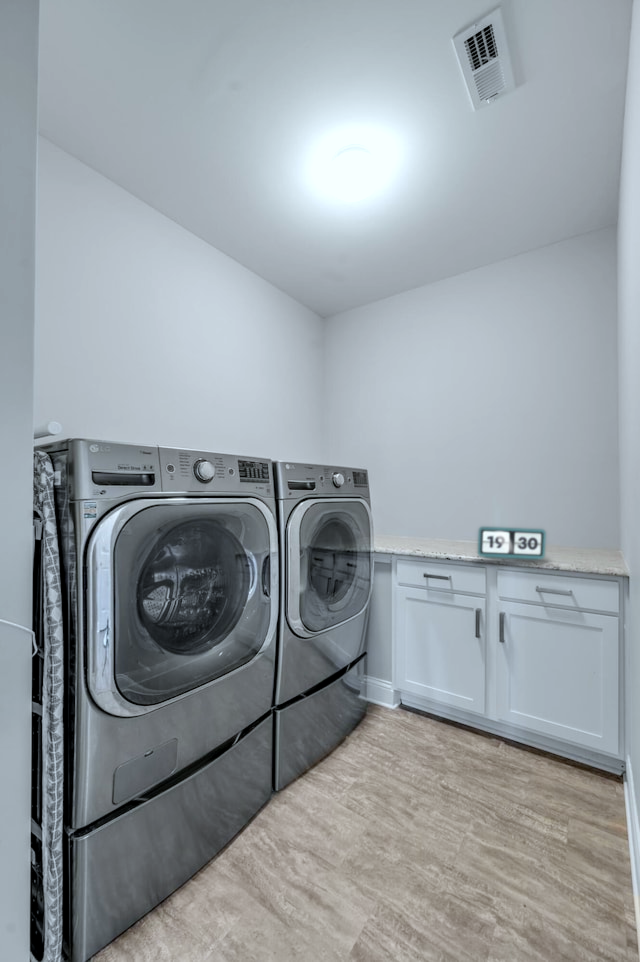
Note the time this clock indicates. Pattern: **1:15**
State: **19:30**
